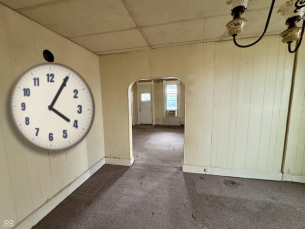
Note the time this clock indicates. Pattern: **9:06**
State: **4:05**
